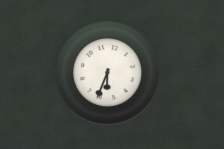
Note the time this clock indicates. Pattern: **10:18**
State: **5:31**
